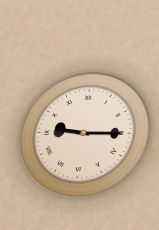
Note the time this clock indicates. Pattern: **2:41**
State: **9:15**
